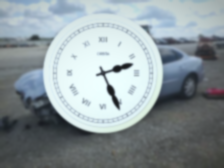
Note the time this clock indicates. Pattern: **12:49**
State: **2:26**
